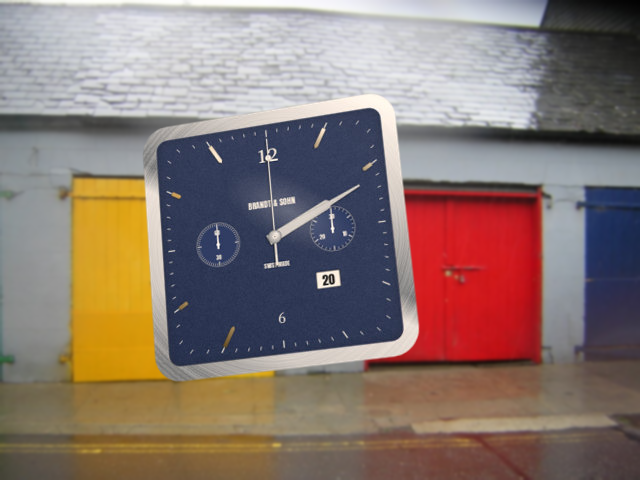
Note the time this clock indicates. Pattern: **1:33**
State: **2:11**
